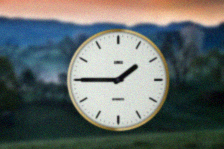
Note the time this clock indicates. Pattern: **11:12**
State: **1:45**
